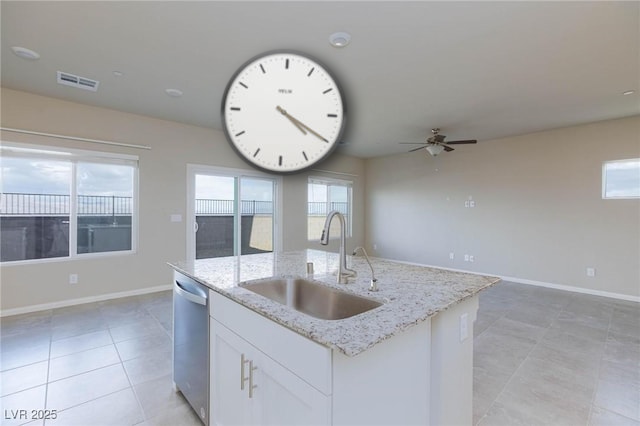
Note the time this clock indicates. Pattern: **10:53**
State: **4:20**
